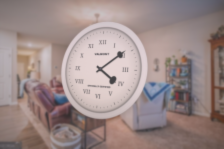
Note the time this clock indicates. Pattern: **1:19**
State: **4:09**
